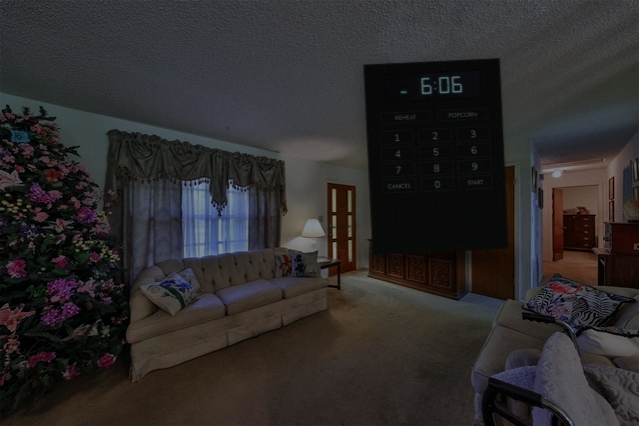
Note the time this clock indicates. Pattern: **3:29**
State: **6:06**
